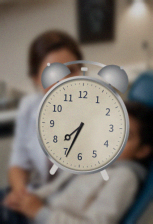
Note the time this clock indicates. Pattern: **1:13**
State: **7:34**
